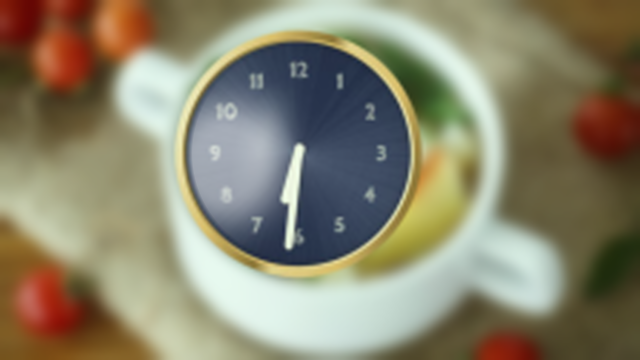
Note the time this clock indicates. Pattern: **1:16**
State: **6:31**
